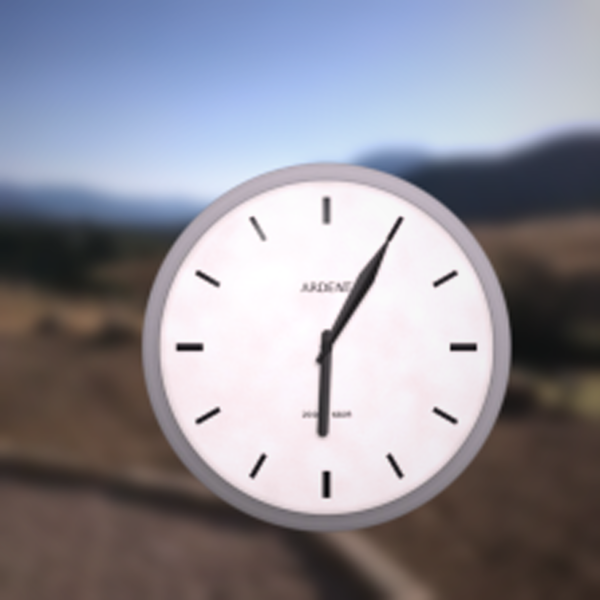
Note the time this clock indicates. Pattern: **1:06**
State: **6:05**
